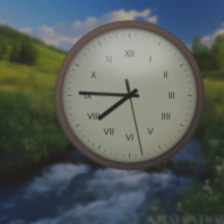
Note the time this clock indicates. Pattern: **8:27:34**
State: **7:45:28**
